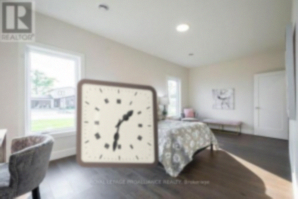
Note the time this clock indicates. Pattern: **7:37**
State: **1:32**
